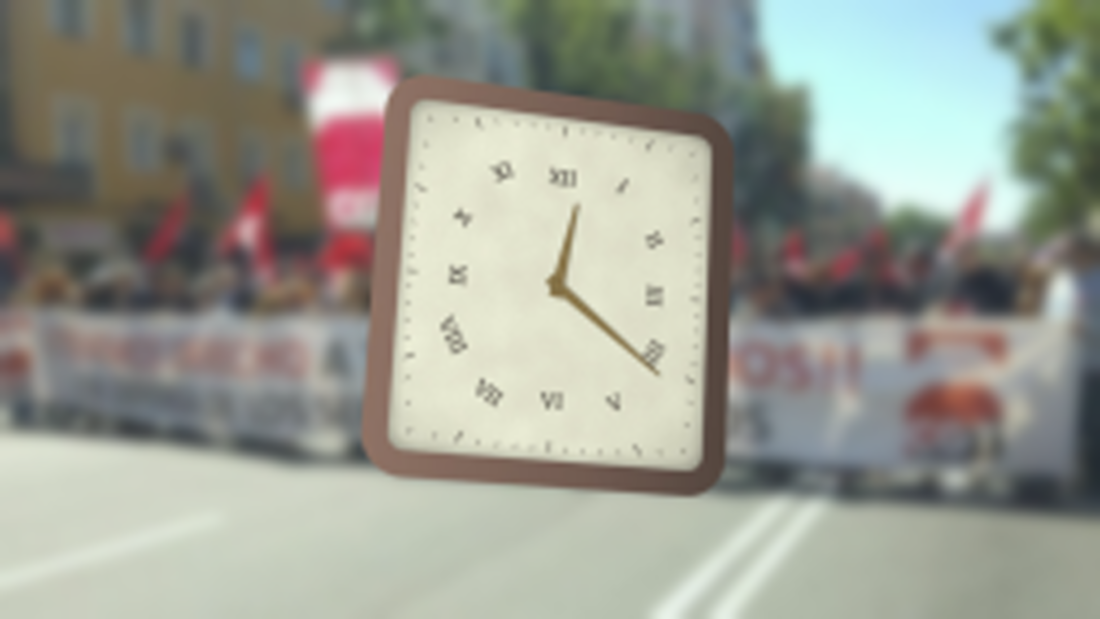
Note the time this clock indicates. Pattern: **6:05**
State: **12:21**
